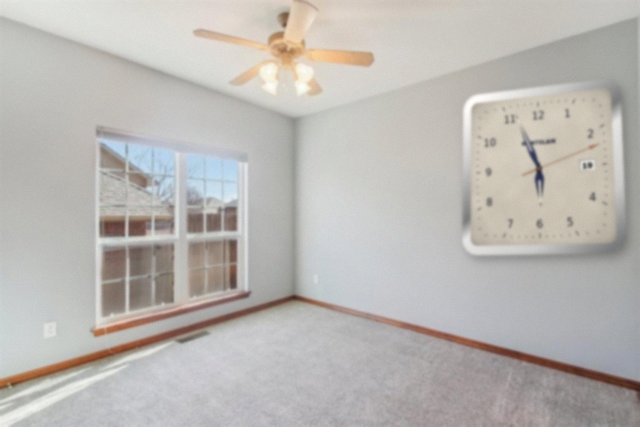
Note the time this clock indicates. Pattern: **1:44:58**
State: **5:56:12**
